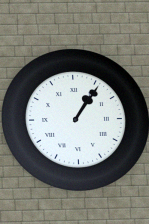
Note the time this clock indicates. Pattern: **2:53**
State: **1:06**
